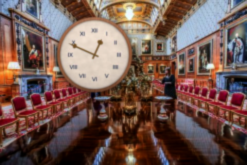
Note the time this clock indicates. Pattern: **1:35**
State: **12:49**
